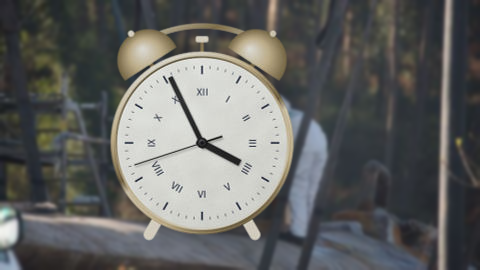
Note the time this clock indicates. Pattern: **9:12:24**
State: **3:55:42**
